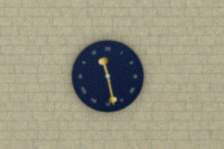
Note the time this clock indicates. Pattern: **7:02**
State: **11:28**
